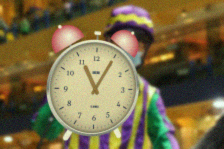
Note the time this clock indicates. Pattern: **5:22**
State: **11:05**
